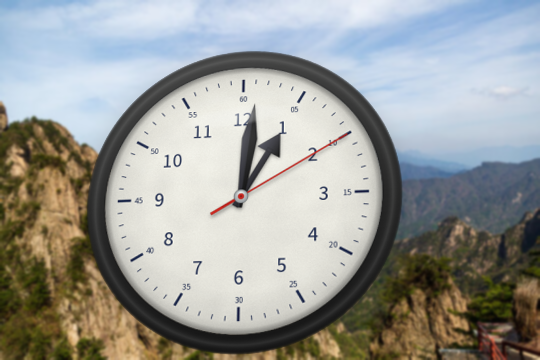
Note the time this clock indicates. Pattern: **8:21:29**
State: **1:01:10**
